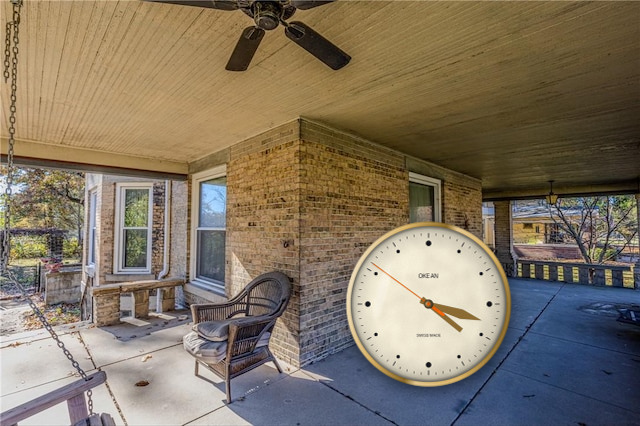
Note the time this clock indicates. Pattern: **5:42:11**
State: **4:17:51**
